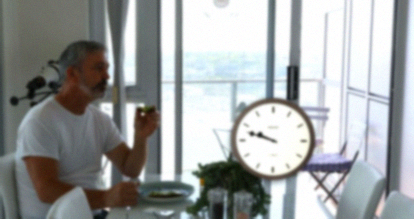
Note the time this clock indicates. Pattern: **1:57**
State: **9:48**
